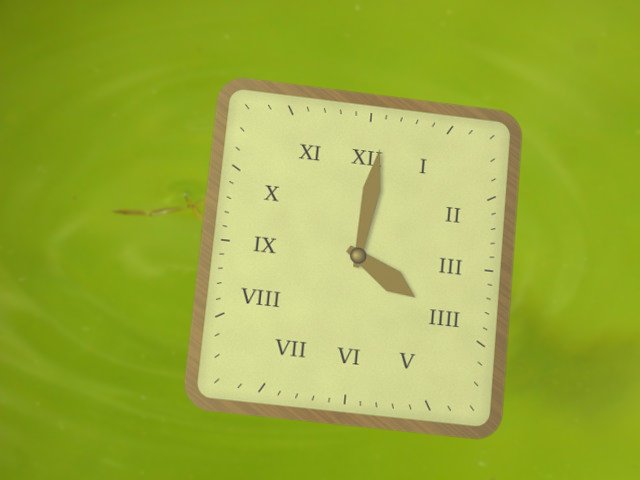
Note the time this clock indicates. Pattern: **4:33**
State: **4:01**
